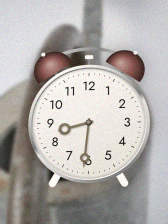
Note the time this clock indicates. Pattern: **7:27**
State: **8:31**
